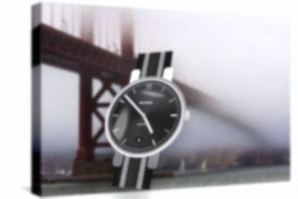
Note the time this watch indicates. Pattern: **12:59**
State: **4:52**
